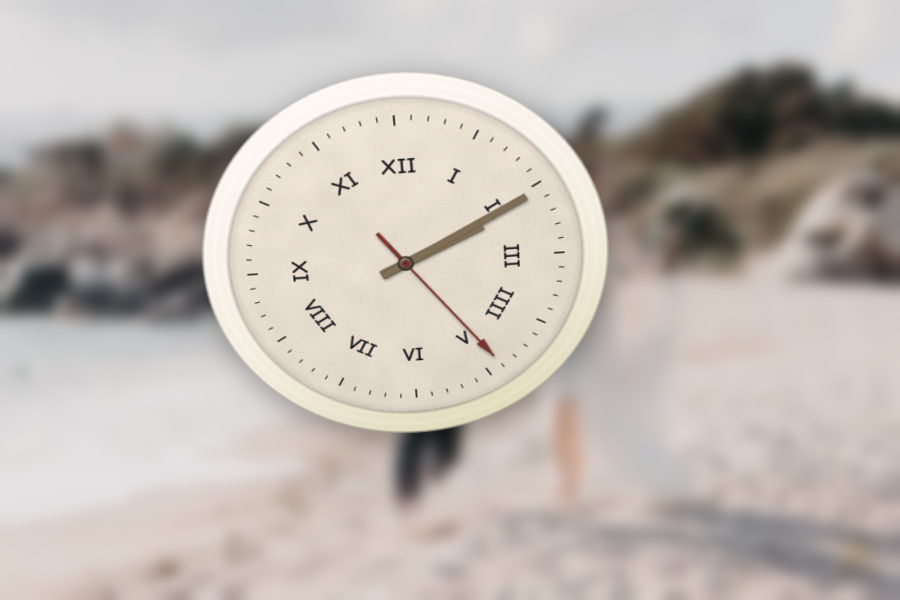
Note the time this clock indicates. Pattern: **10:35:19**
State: **2:10:24**
